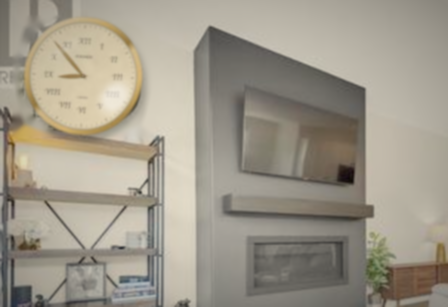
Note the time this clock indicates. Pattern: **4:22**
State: **8:53**
